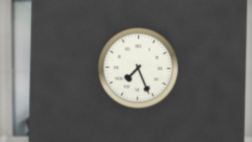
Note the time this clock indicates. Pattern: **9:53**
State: **7:26**
